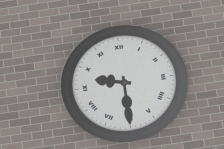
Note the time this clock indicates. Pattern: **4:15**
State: **9:30**
